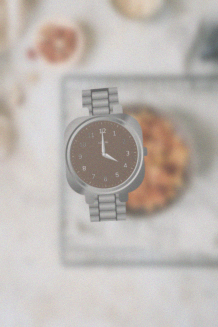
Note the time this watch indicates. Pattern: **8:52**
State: **4:00**
